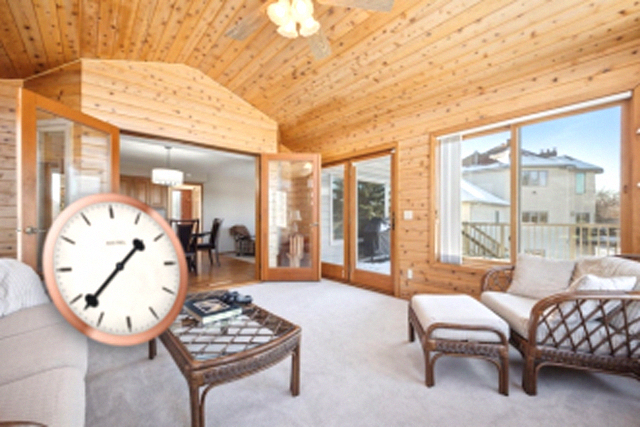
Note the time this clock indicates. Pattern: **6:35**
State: **1:38**
